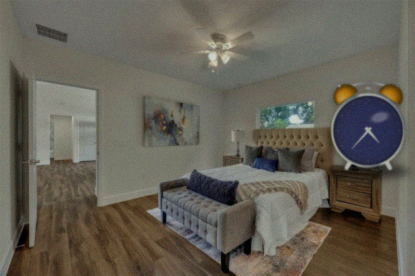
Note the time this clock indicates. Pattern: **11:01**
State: **4:37**
